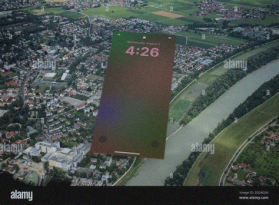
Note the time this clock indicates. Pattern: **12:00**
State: **4:26**
